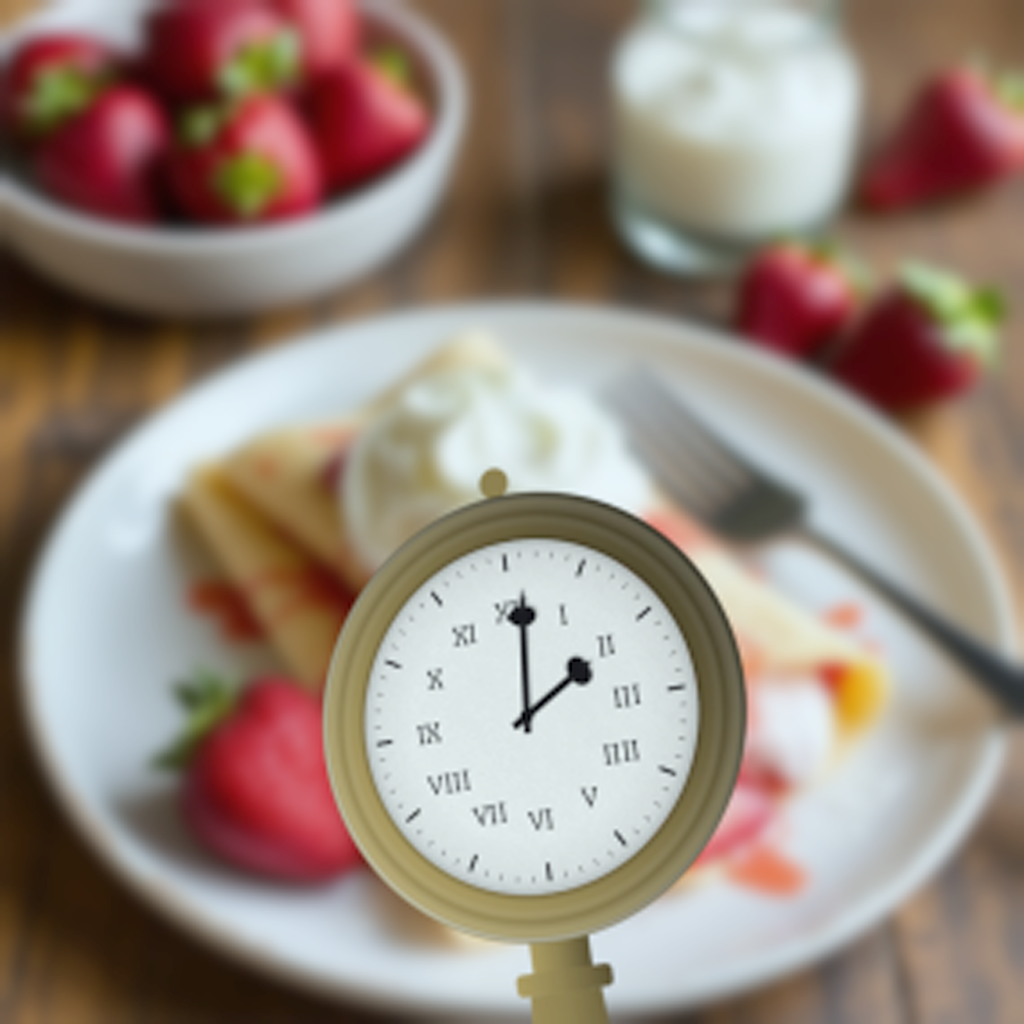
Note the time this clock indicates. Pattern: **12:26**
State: **2:01**
